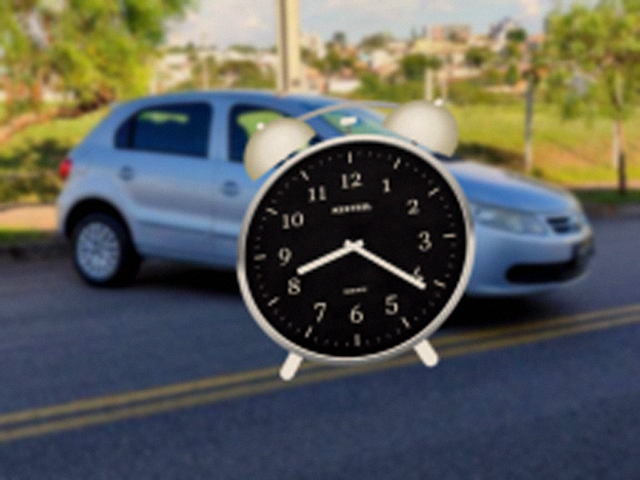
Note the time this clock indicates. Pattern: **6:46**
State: **8:21**
